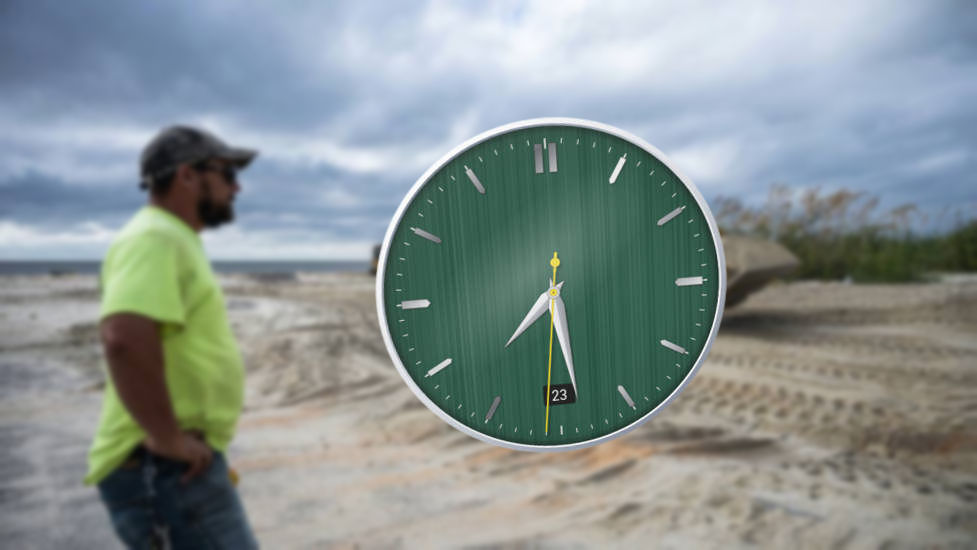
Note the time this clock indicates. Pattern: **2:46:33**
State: **7:28:31**
